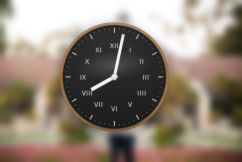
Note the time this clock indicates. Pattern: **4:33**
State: **8:02**
